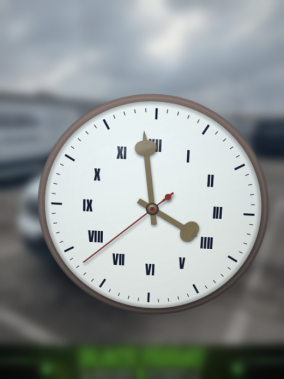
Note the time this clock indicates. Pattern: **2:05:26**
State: **3:58:38**
